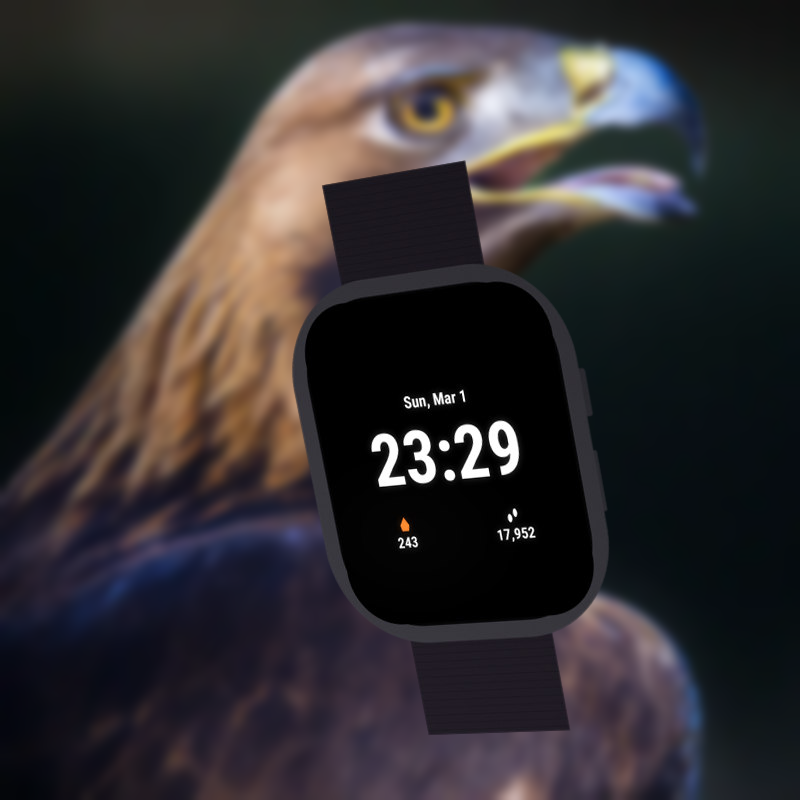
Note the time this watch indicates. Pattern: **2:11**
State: **23:29**
